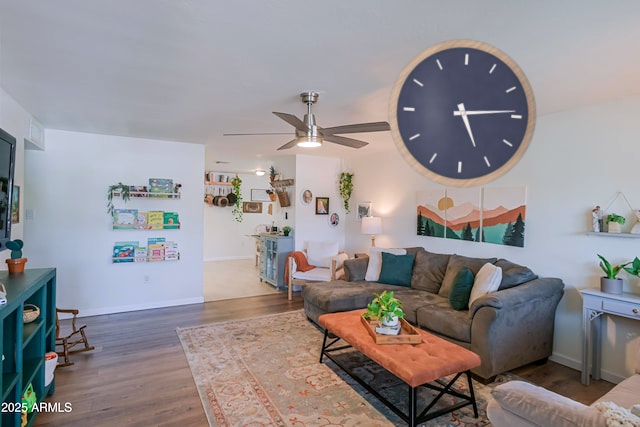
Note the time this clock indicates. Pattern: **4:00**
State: **5:14**
